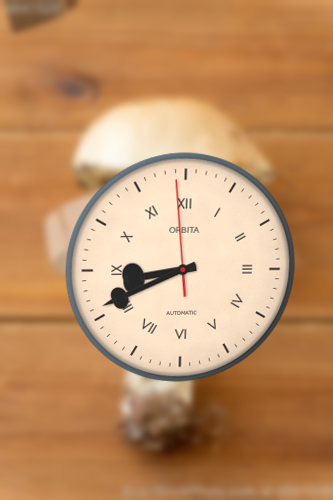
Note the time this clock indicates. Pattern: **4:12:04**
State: **8:40:59**
